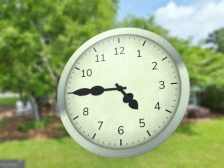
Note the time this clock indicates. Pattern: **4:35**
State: **4:45**
